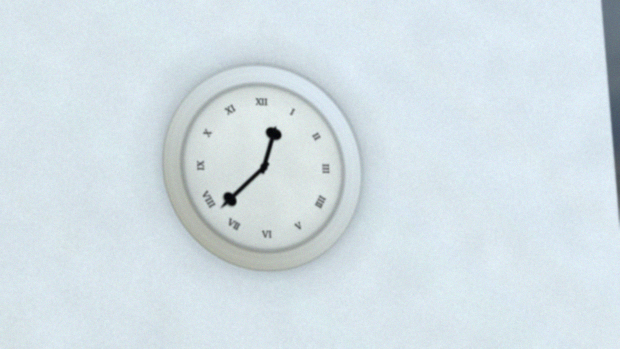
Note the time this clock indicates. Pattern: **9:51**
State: **12:38**
